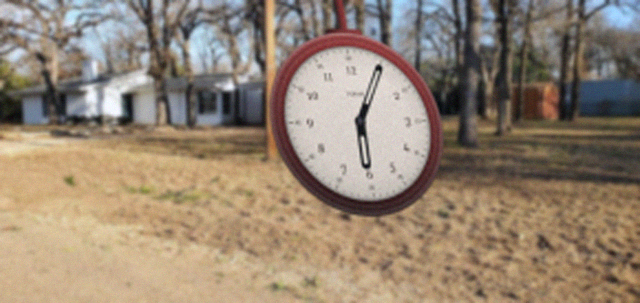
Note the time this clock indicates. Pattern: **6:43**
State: **6:05**
